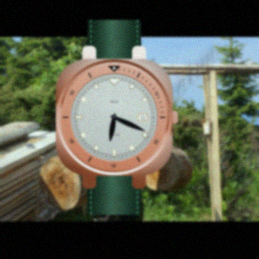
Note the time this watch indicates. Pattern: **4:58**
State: **6:19**
